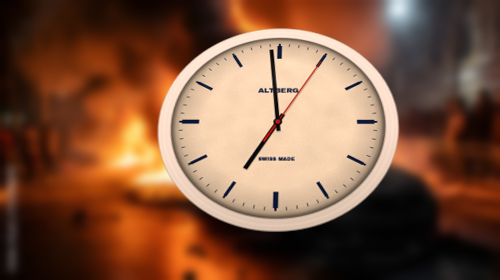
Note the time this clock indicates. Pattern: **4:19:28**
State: **6:59:05**
